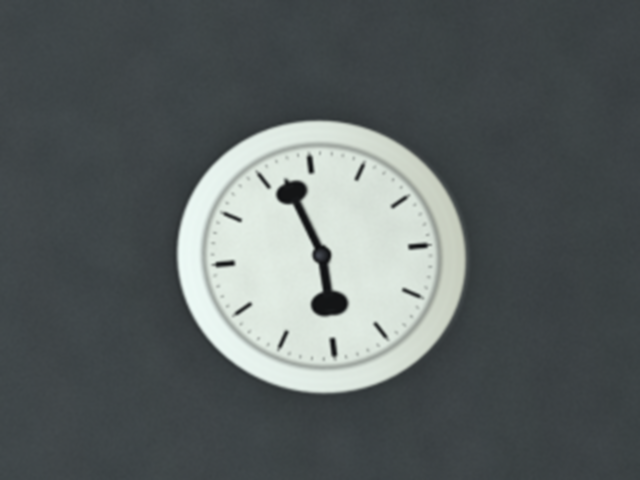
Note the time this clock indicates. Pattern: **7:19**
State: **5:57**
